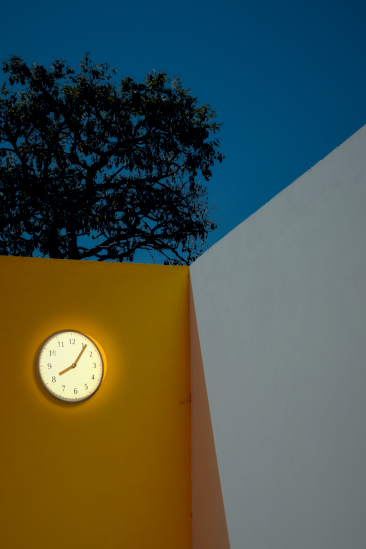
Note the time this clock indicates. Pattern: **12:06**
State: **8:06**
